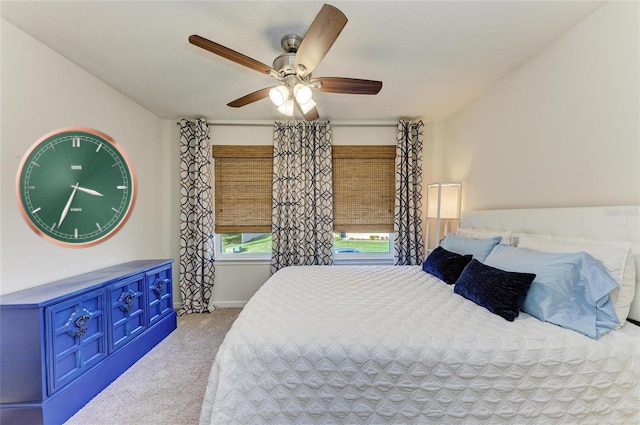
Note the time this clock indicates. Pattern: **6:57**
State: **3:34**
